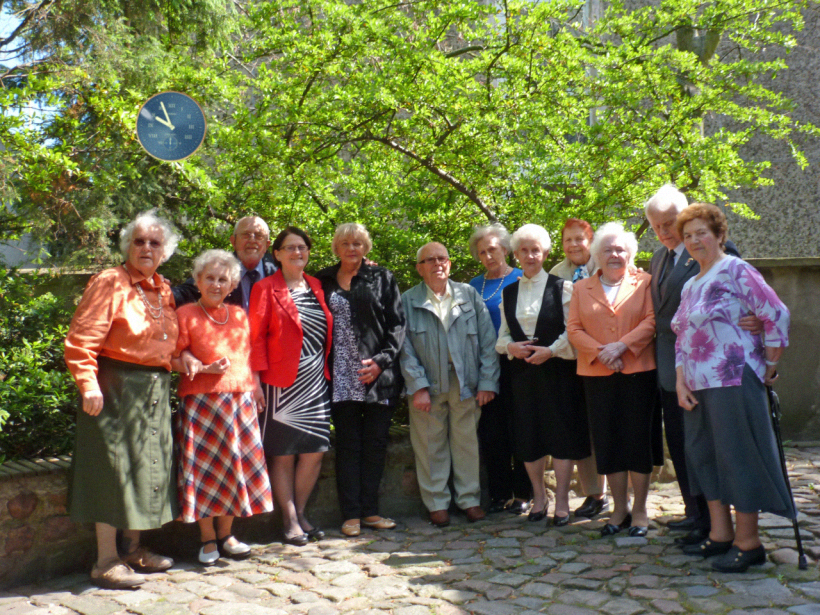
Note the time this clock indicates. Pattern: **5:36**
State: **9:56**
